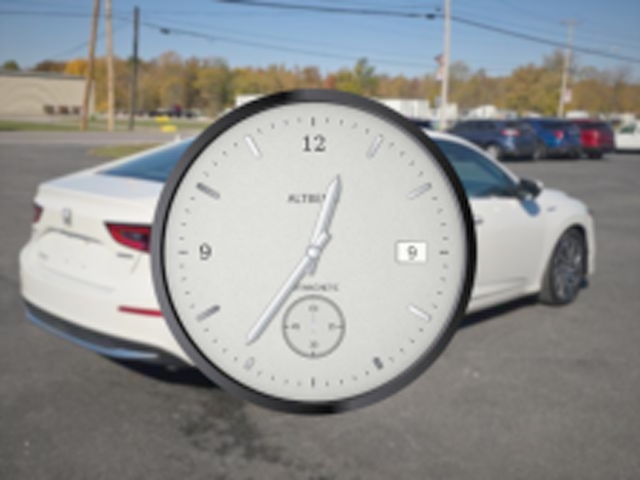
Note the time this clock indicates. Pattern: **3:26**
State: **12:36**
